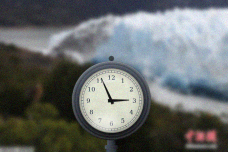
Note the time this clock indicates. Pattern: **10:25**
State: **2:56**
